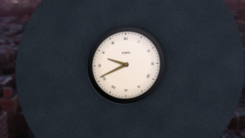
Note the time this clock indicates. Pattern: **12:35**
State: **9:41**
